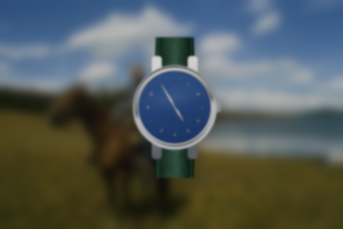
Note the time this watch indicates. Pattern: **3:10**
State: **4:55**
